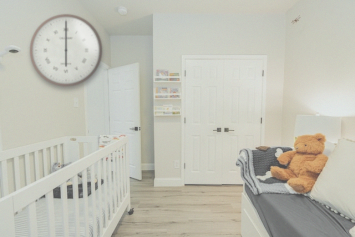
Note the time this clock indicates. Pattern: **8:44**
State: **6:00**
